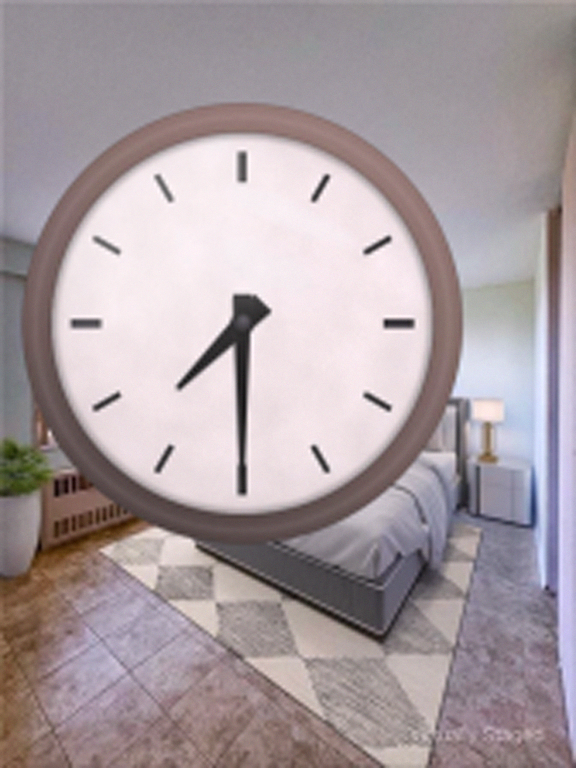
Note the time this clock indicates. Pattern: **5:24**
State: **7:30**
